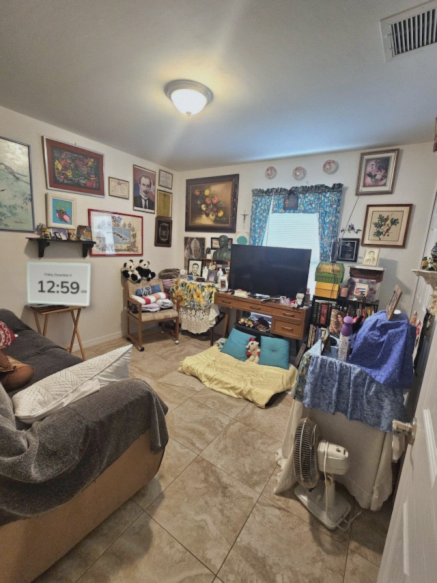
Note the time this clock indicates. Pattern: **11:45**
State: **12:59**
